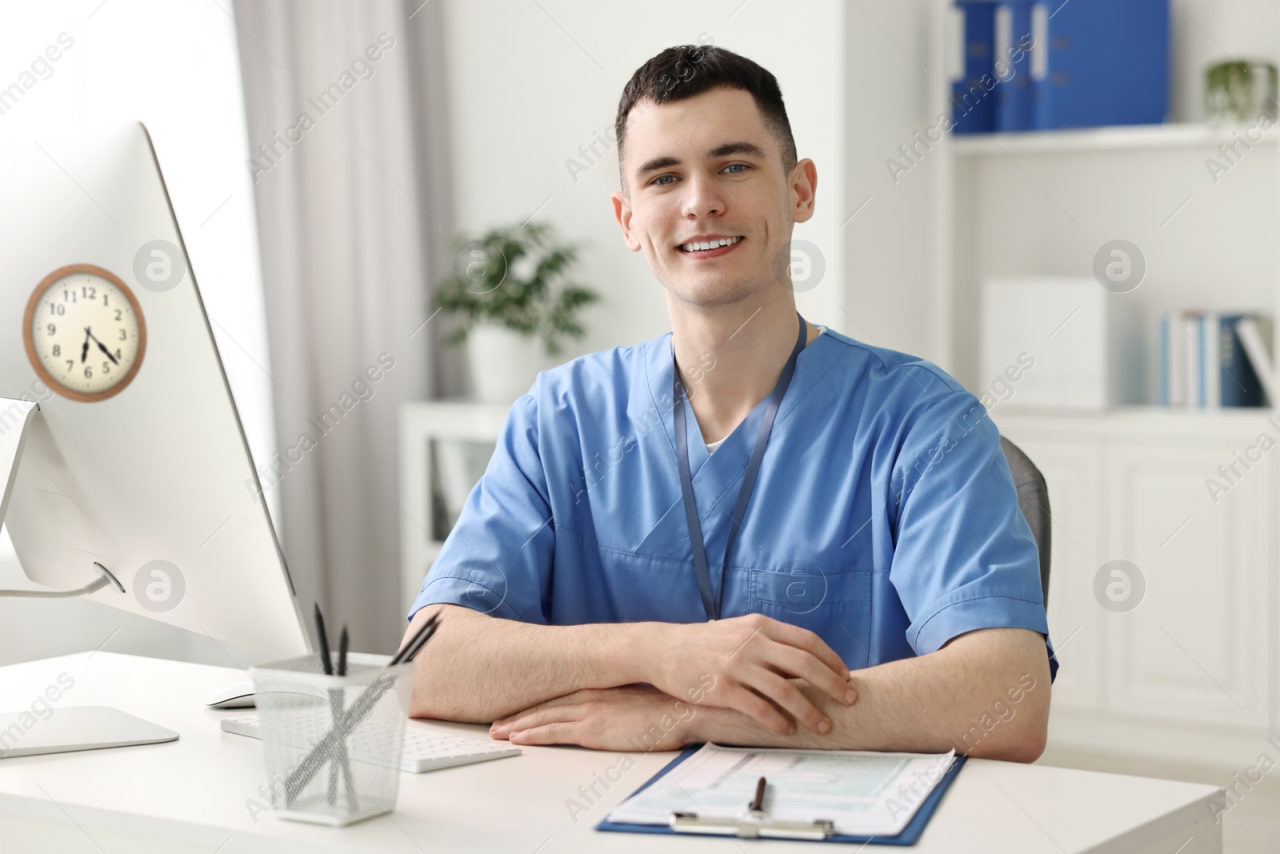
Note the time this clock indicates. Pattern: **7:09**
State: **6:22**
